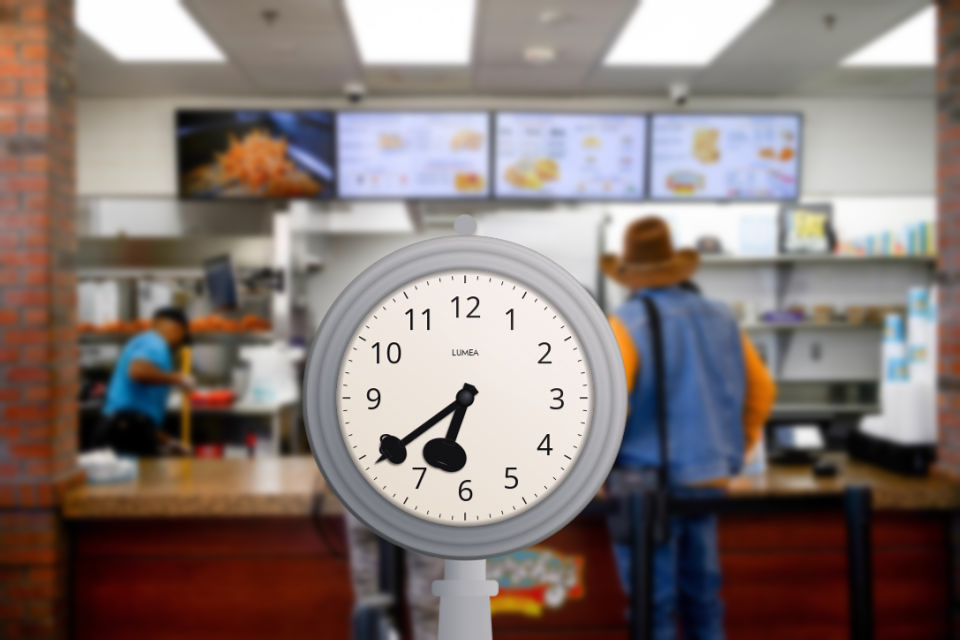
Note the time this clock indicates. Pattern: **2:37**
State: **6:39**
